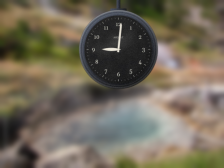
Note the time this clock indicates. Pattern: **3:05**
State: **9:01**
